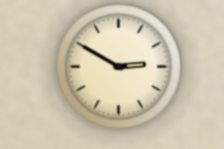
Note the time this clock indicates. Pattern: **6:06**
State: **2:50**
